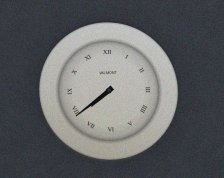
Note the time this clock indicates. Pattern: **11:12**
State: **7:39**
